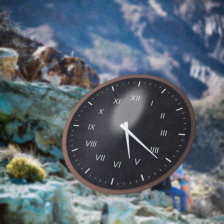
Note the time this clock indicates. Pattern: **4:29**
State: **5:21**
